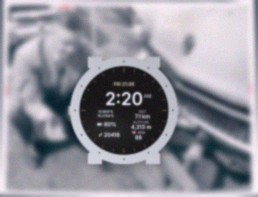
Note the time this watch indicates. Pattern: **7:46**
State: **2:20**
